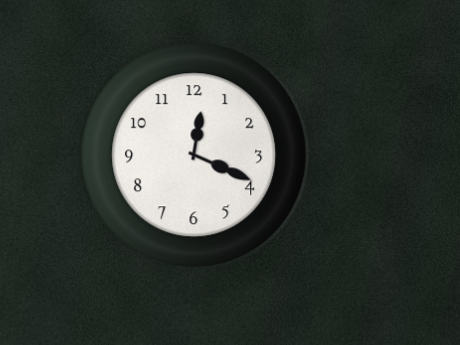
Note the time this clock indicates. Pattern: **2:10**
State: **12:19**
